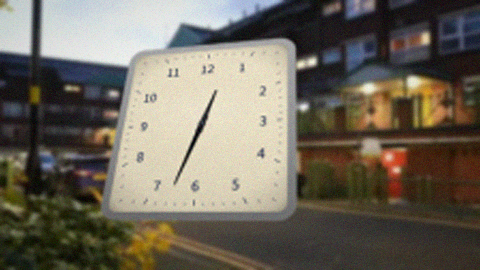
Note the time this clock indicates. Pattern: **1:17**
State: **12:33**
